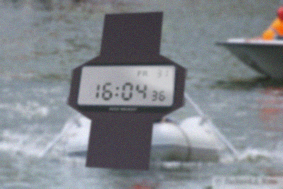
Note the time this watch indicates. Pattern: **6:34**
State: **16:04**
